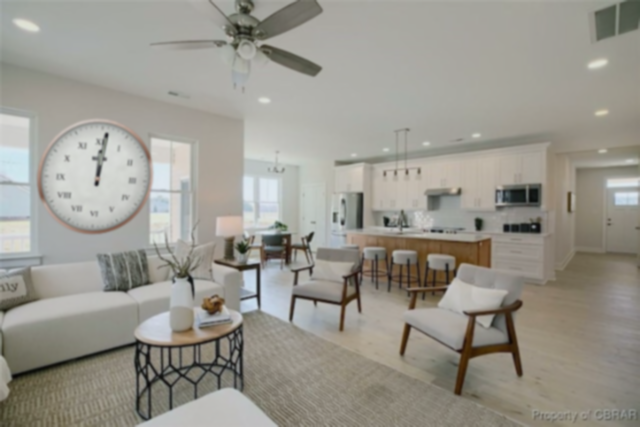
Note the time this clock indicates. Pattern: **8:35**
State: **12:01**
